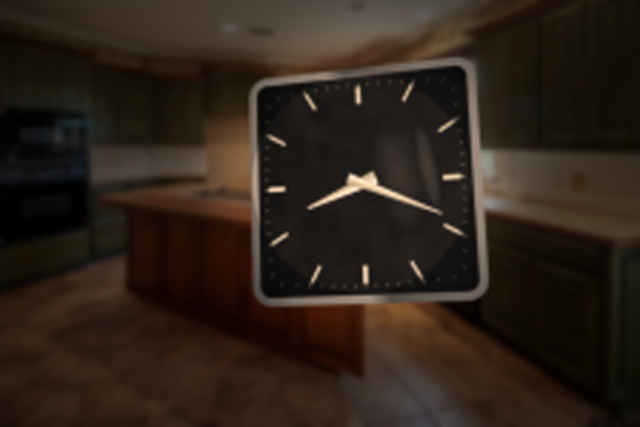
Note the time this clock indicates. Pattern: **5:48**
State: **8:19**
